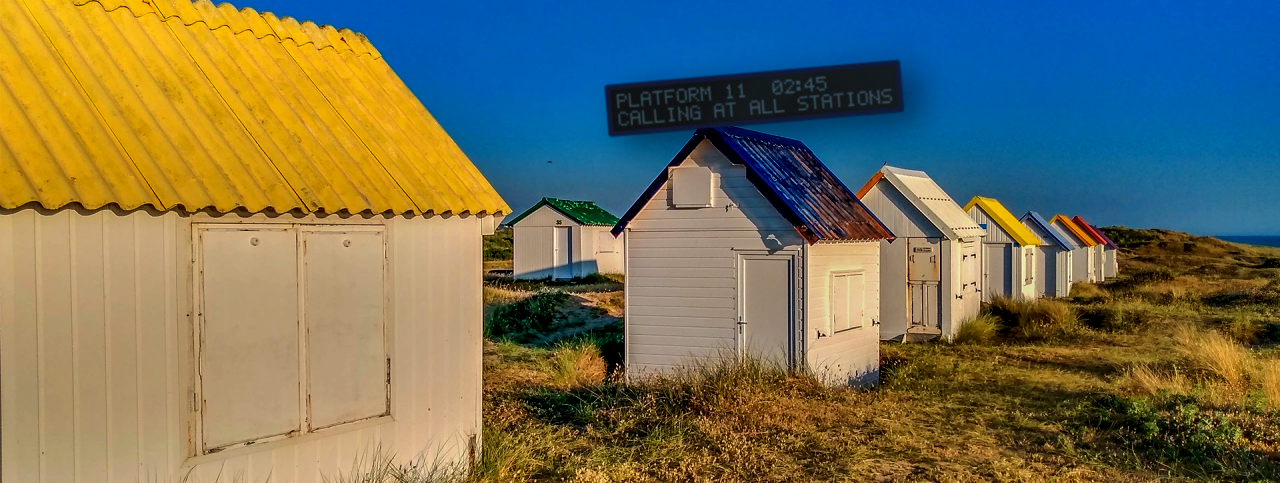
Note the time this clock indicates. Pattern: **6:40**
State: **2:45**
